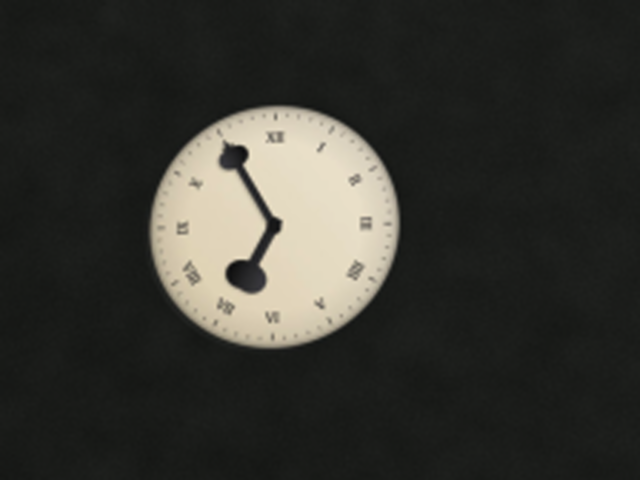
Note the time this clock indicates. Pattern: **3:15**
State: **6:55**
